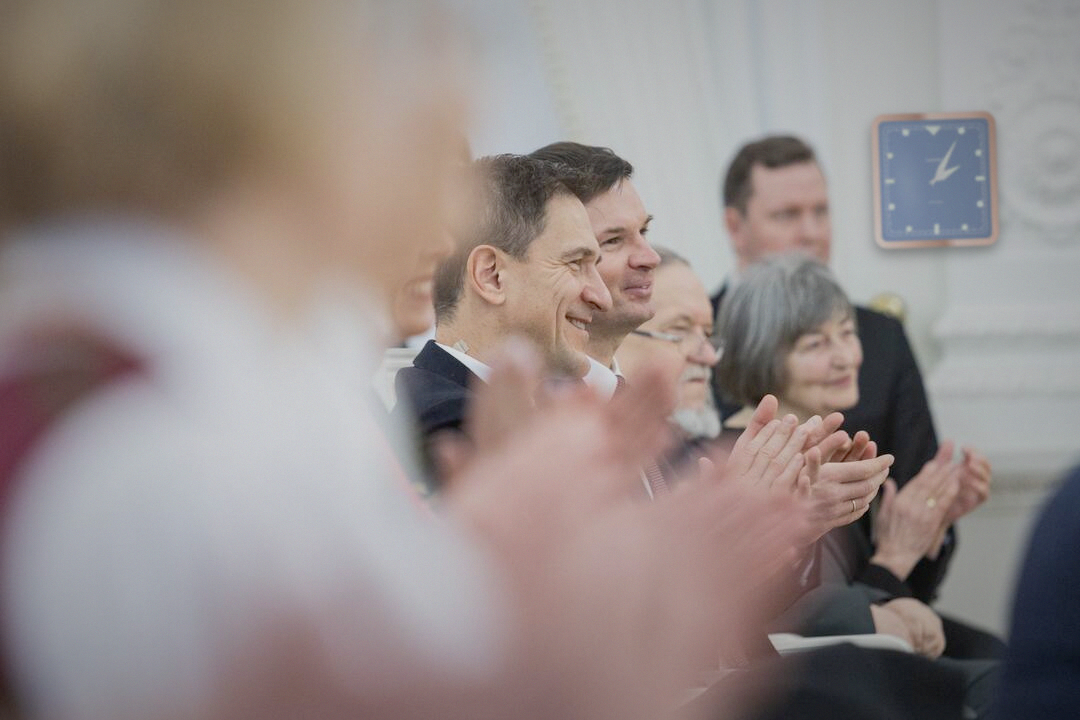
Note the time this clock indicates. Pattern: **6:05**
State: **2:05**
